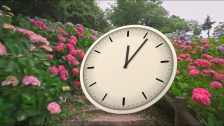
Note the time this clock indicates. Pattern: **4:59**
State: **12:06**
